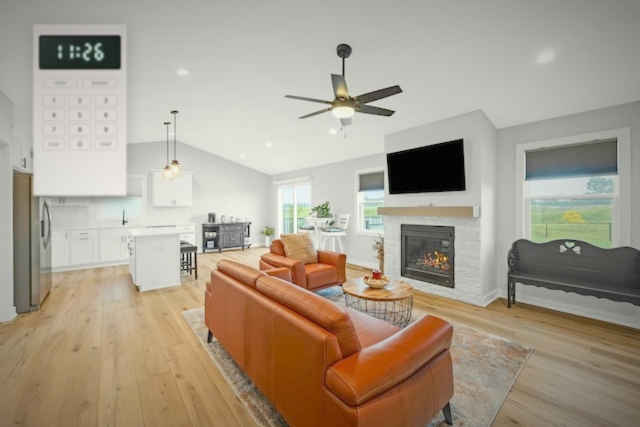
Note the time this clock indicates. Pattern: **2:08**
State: **11:26**
